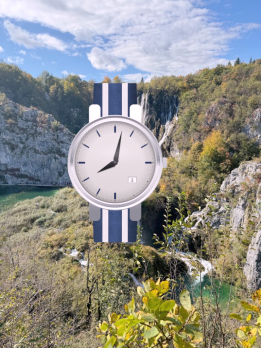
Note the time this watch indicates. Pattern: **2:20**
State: **8:02**
